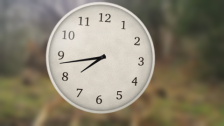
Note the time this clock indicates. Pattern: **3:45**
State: **7:43**
